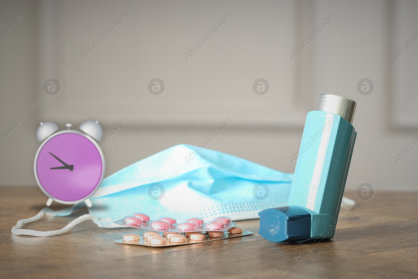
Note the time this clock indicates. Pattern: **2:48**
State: **8:51**
